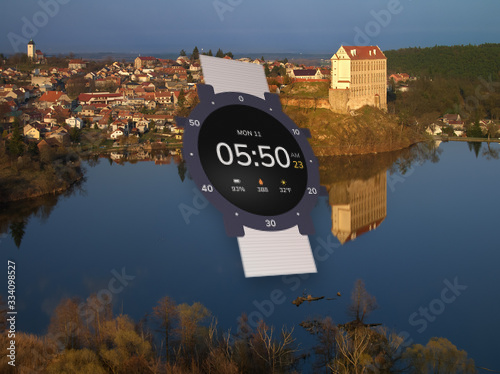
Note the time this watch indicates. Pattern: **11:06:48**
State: **5:50:23**
